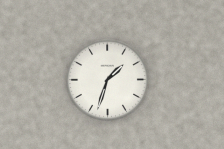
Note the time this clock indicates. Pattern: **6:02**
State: **1:33**
